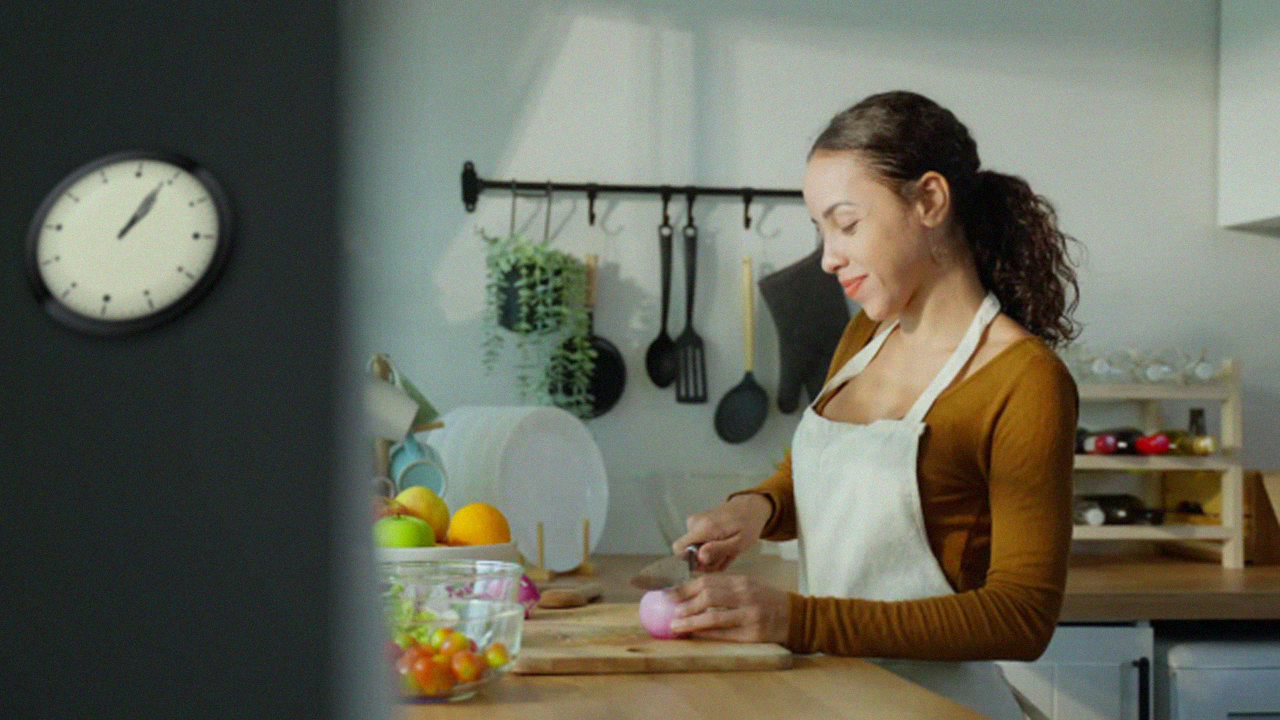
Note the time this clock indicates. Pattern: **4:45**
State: **1:04**
